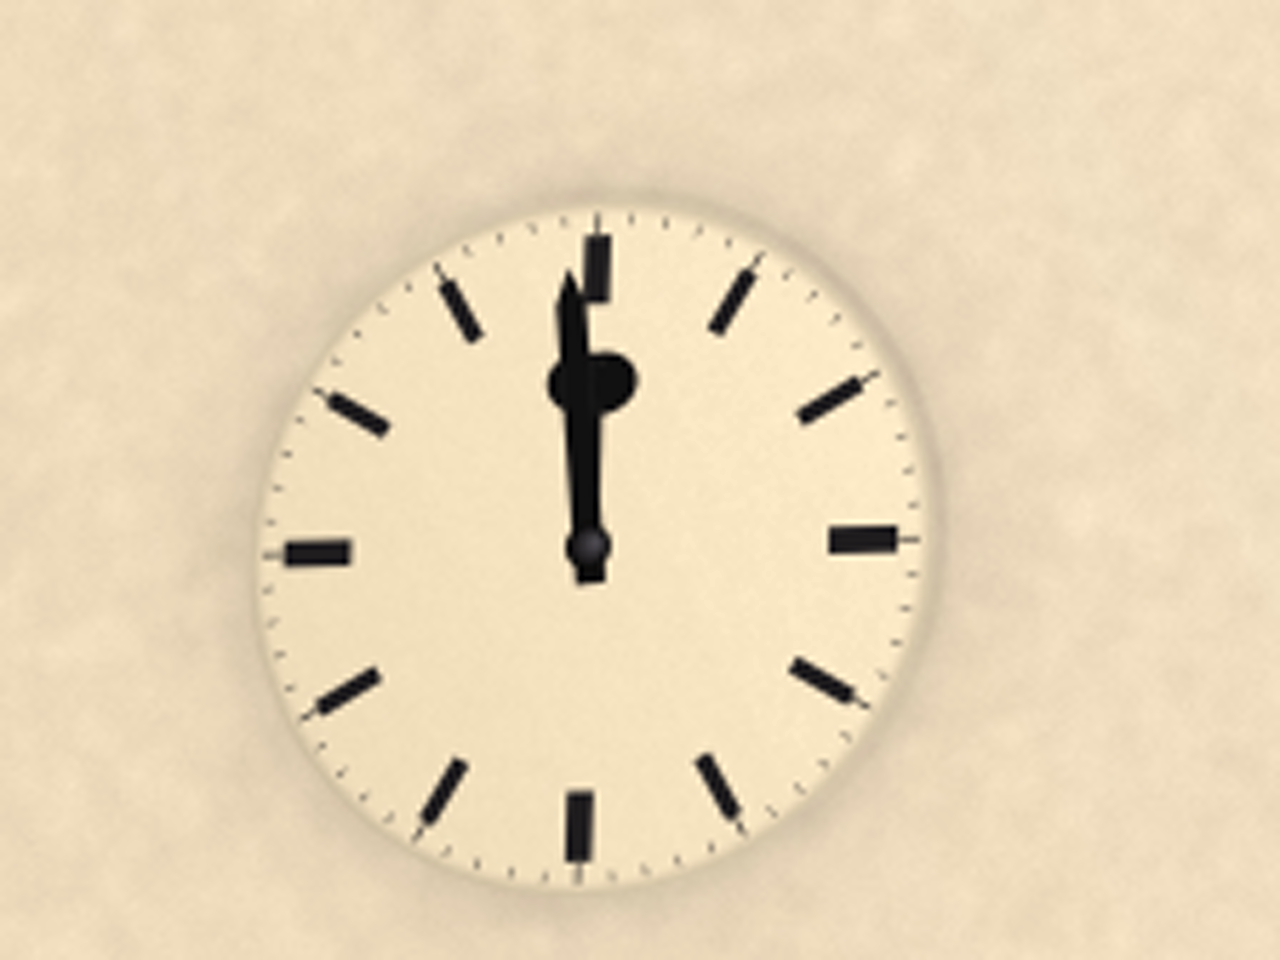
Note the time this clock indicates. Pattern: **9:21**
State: **11:59**
